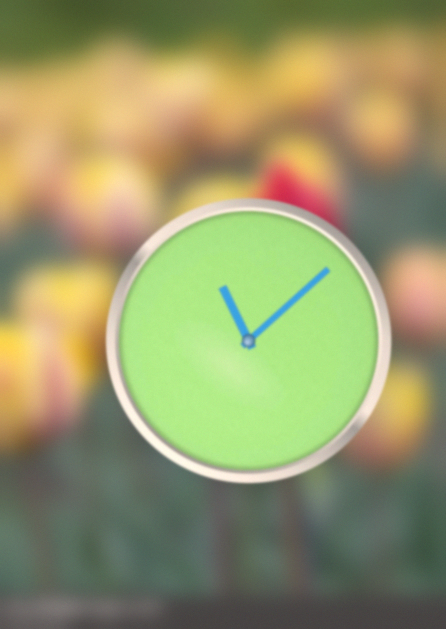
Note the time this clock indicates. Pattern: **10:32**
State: **11:08**
